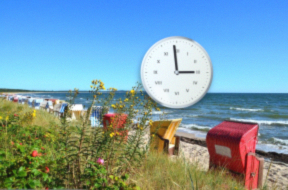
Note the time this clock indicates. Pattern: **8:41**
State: **2:59**
